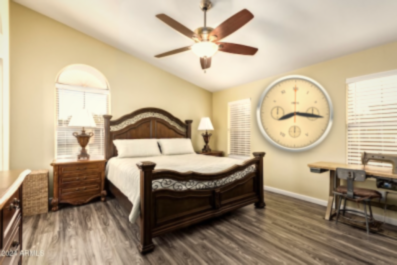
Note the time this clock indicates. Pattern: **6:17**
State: **8:16**
